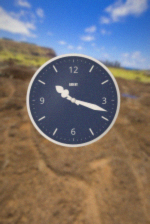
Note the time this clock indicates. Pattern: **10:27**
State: **10:18**
